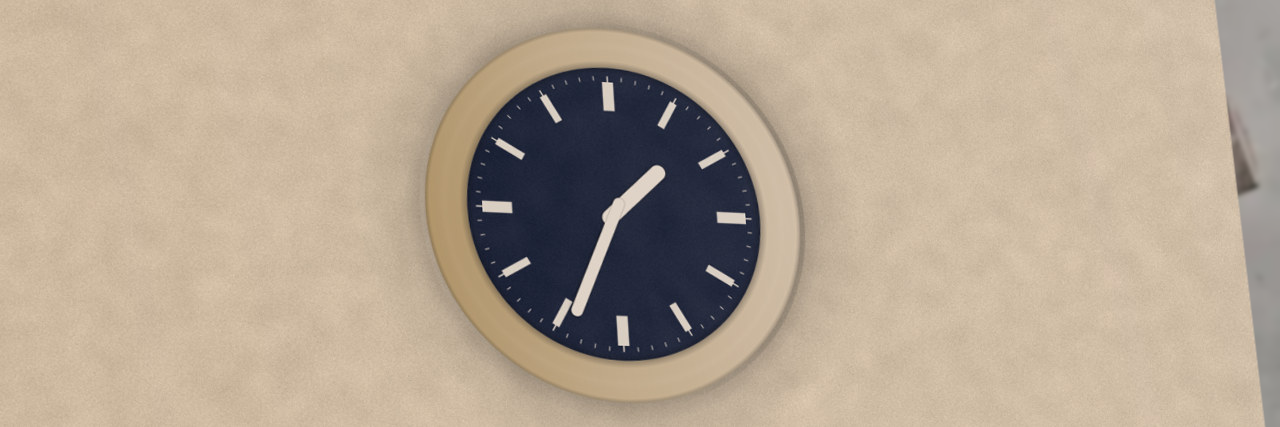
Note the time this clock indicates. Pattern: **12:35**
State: **1:34**
